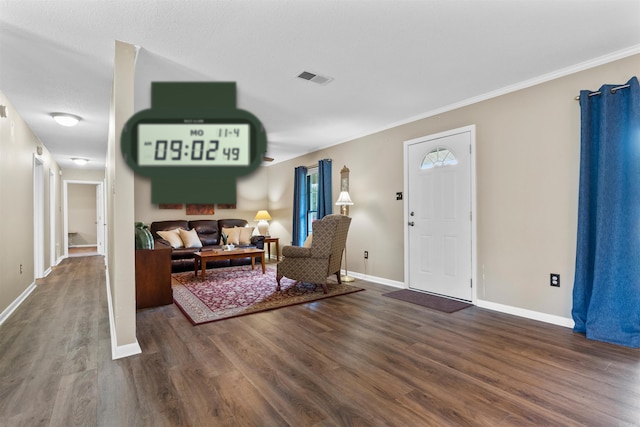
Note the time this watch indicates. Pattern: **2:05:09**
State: **9:02:49**
